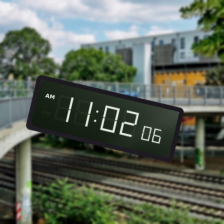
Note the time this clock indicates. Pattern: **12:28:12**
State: **11:02:06**
